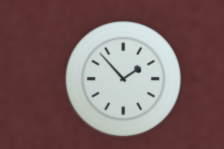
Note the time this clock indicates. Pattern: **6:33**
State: **1:53**
